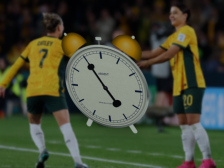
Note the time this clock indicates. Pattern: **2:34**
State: **4:55**
